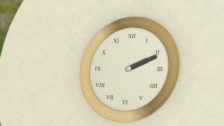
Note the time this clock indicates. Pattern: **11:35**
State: **2:11**
